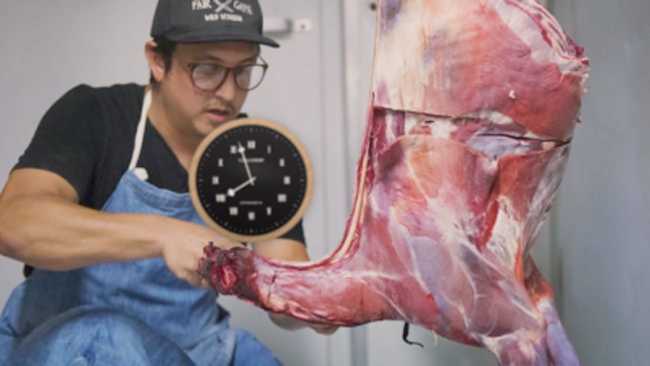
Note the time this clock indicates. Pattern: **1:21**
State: **7:57**
